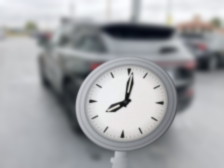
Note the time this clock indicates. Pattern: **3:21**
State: **8:01**
